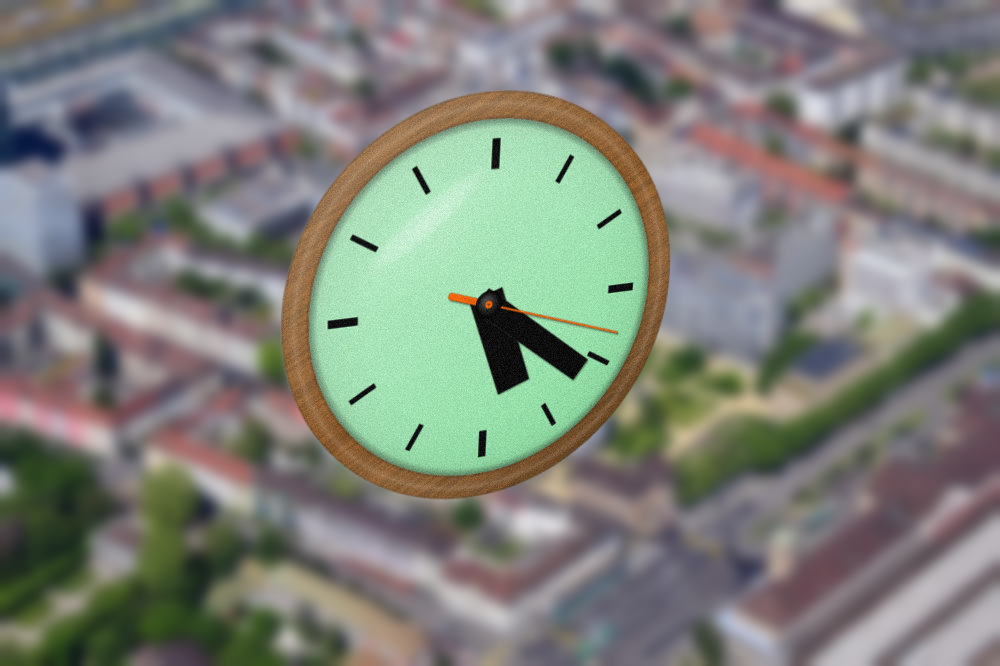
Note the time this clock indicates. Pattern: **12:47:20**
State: **5:21:18**
